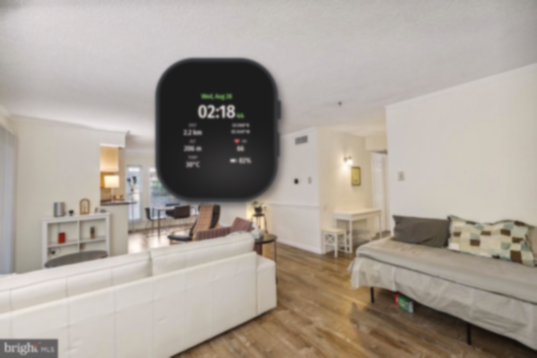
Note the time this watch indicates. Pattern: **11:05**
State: **2:18**
